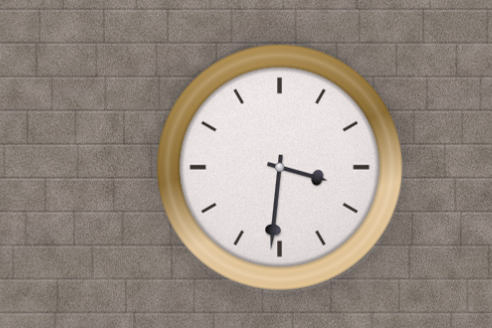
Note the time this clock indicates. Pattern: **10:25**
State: **3:31**
